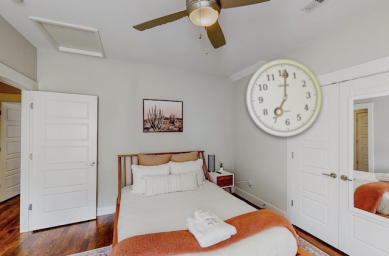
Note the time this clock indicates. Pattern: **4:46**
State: **7:01**
